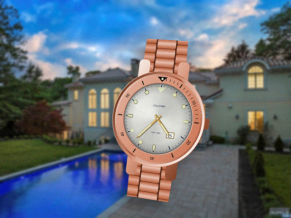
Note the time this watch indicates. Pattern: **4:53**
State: **4:37**
